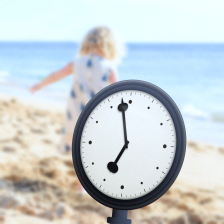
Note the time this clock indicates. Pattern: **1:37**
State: **6:58**
